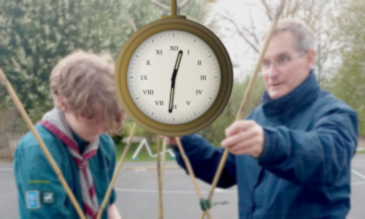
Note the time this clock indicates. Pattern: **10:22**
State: **12:31**
